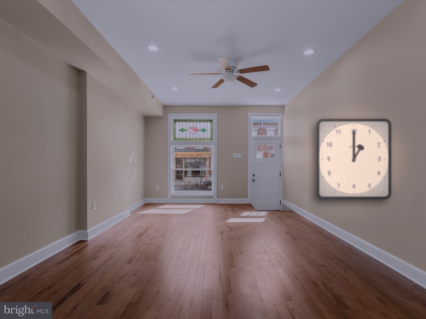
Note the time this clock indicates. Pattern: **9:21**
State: **1:00**
